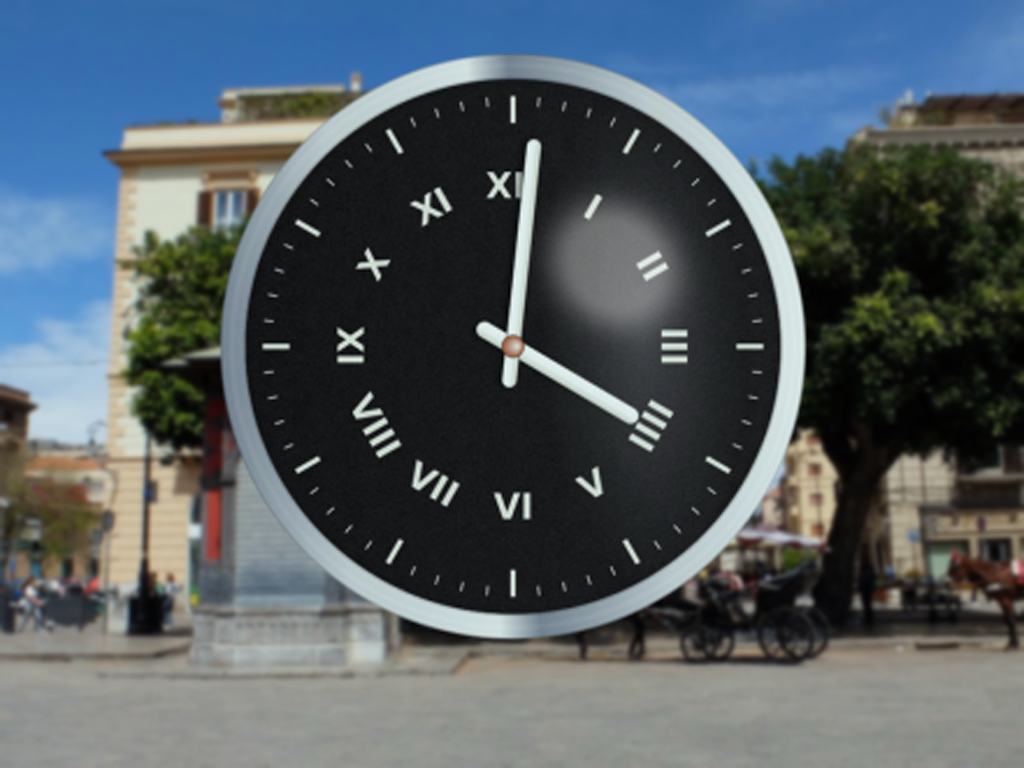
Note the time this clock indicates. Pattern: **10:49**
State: **4:01**
